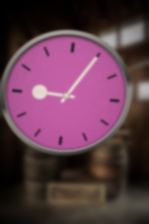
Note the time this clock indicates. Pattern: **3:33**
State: **9:05**
